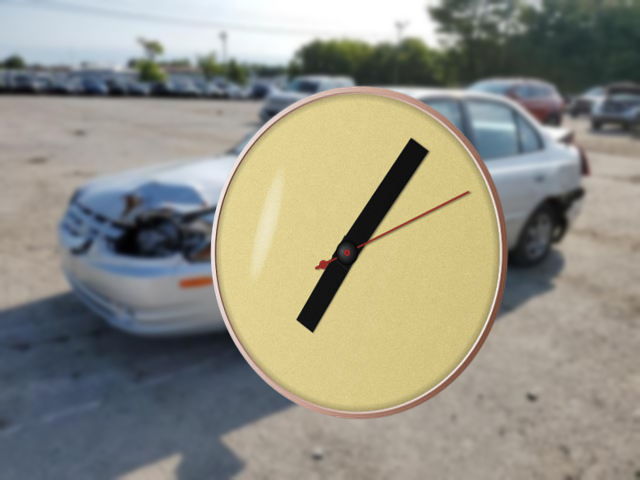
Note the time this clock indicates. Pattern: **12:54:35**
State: **7:06:11**
